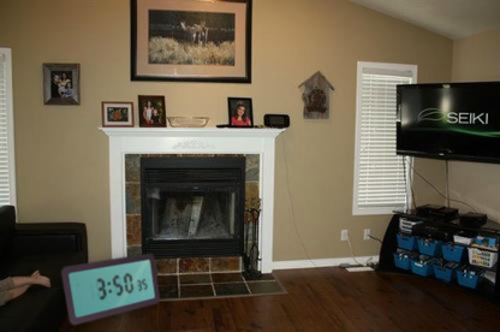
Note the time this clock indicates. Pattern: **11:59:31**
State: **3:50:35**
